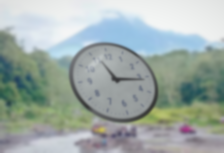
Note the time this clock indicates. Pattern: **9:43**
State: **11:16**
